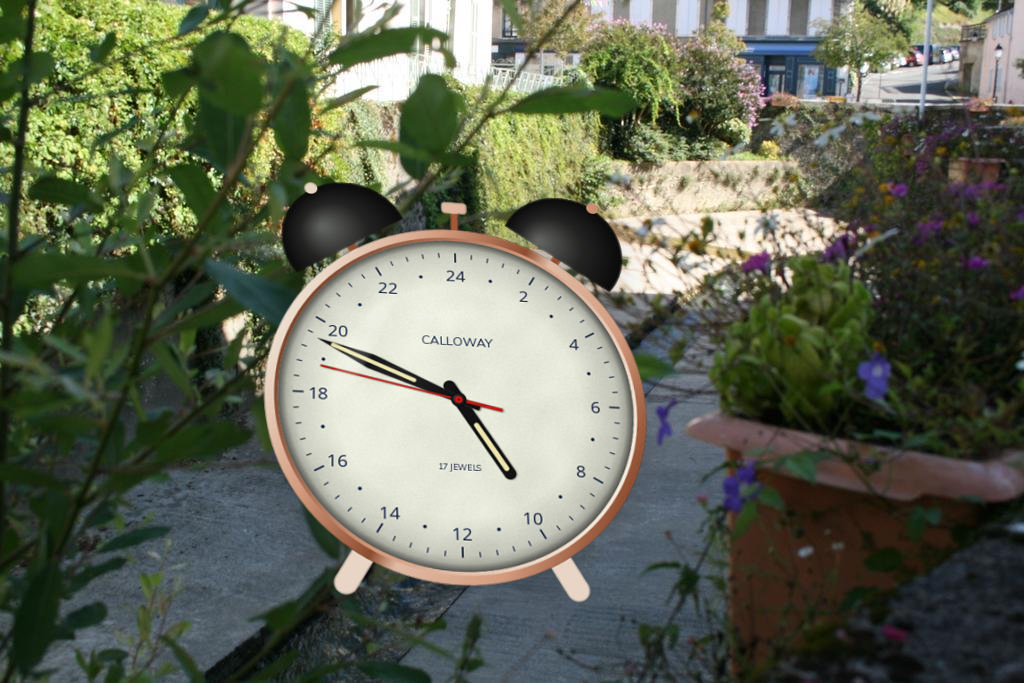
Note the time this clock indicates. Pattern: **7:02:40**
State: **9:48:47**
